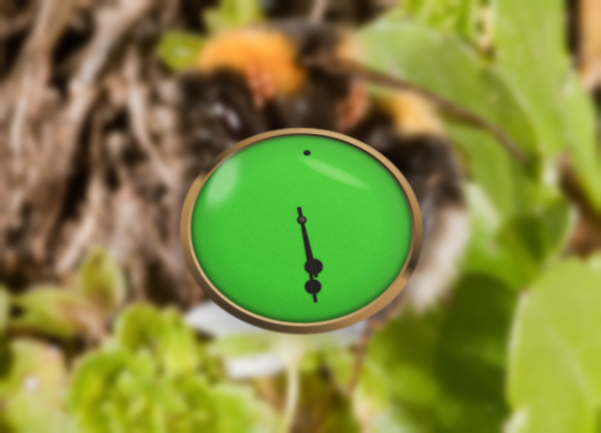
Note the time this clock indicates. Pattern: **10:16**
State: **5:28**
